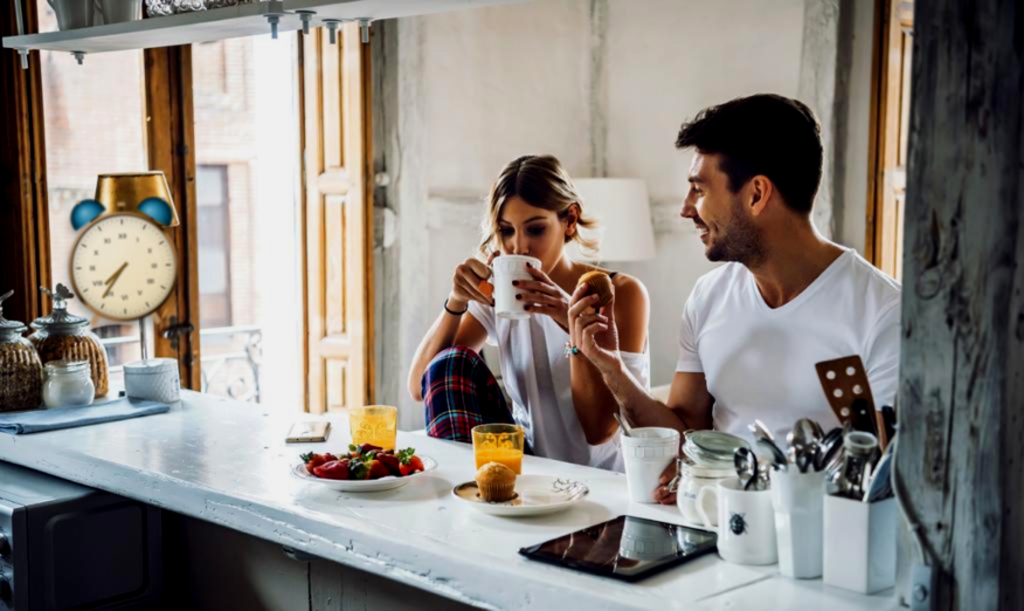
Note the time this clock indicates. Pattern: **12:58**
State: **7:36**
